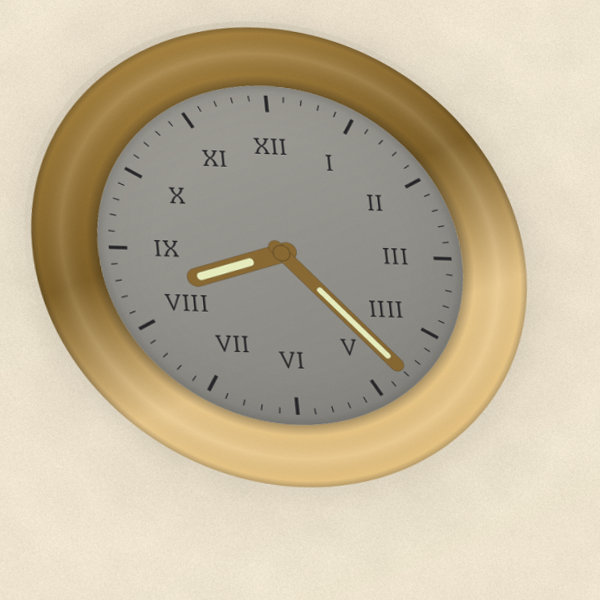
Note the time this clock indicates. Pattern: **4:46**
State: **8:23**
